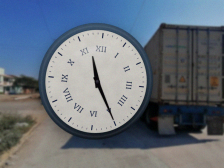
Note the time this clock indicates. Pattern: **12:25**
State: **11:25**
